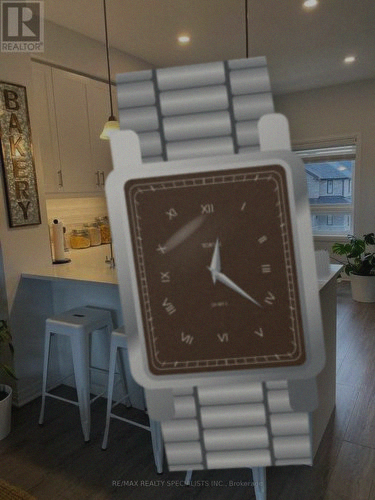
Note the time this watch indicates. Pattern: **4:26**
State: **12:22**
